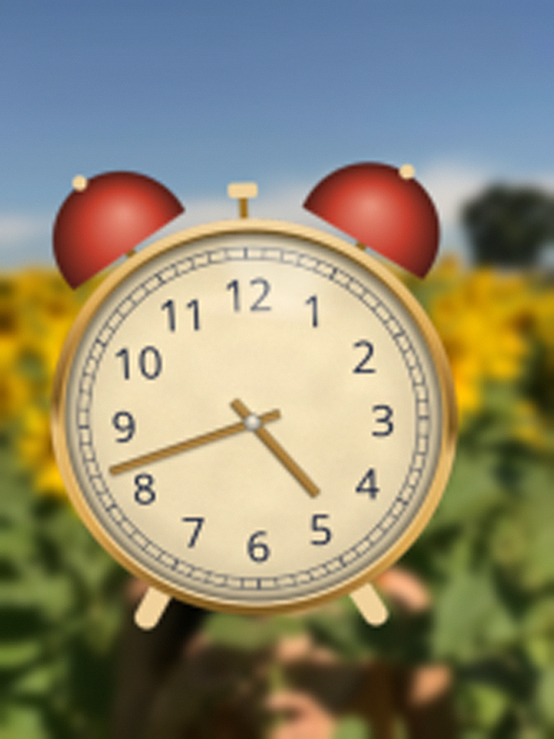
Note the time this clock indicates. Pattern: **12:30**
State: **4:42**
